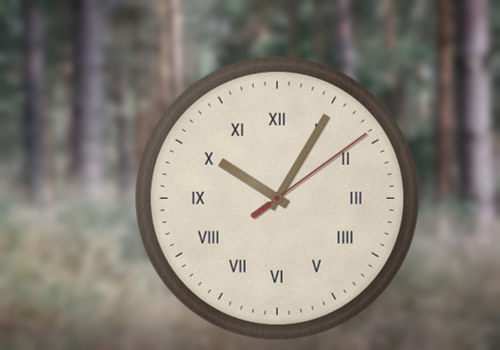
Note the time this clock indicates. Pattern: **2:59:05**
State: **10:05:09**
